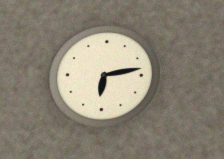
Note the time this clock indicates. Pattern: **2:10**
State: **6:13**
